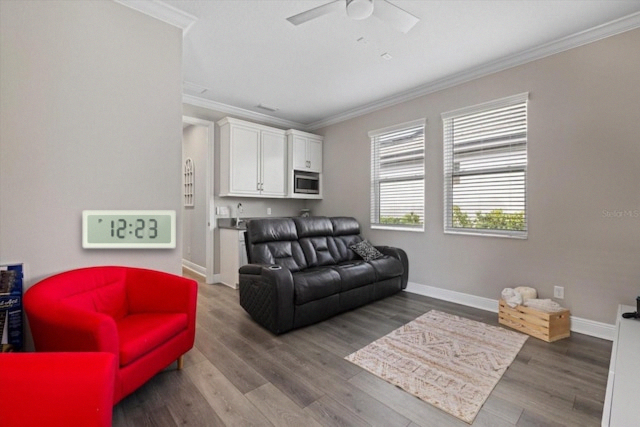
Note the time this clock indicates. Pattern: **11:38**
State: **12:23**
